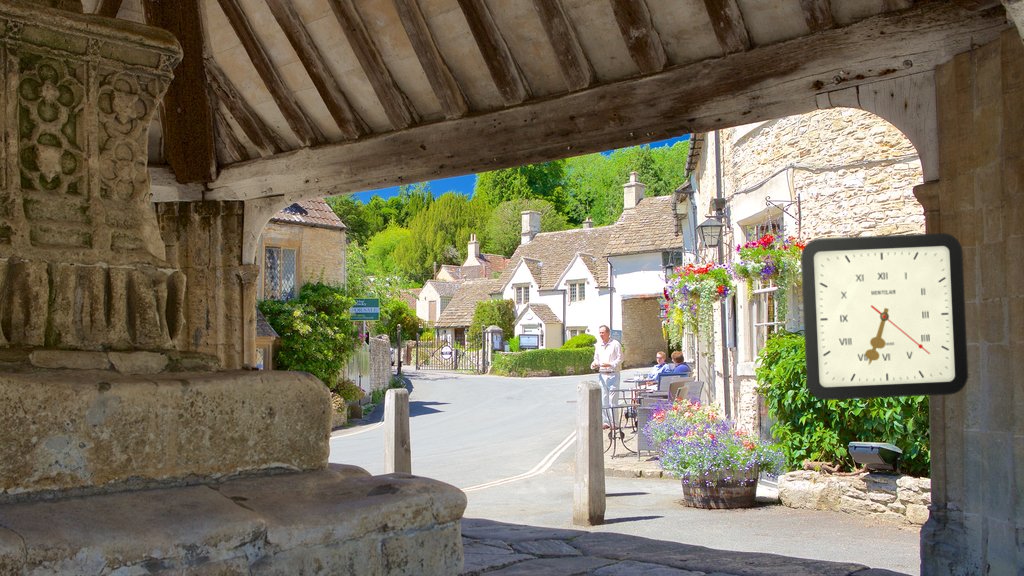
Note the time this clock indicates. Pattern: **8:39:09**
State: **6:33:22**
